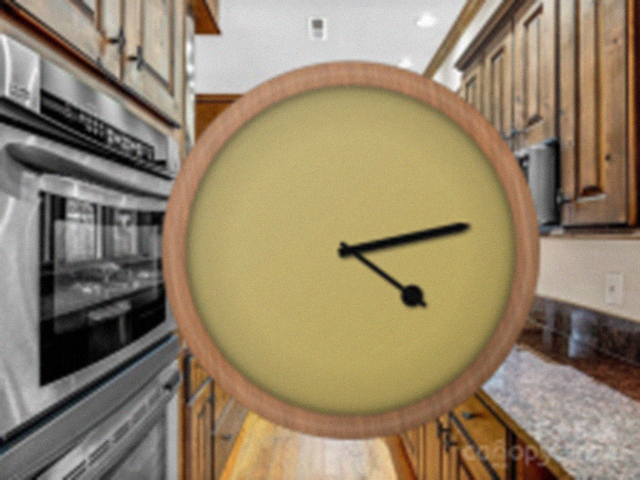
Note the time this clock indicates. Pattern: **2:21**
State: **4:13**
